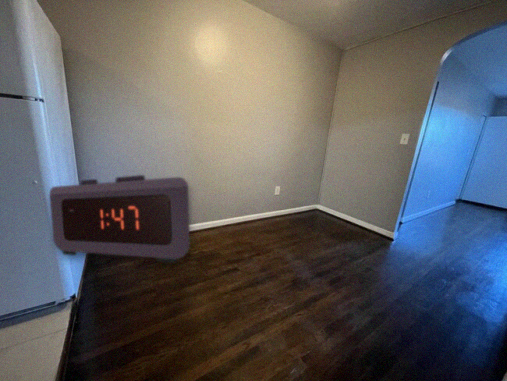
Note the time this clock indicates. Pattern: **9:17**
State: **1:47**
